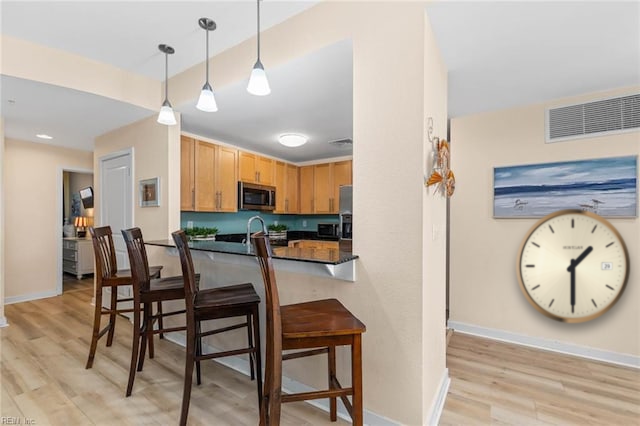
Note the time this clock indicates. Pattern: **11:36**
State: **1:30**
